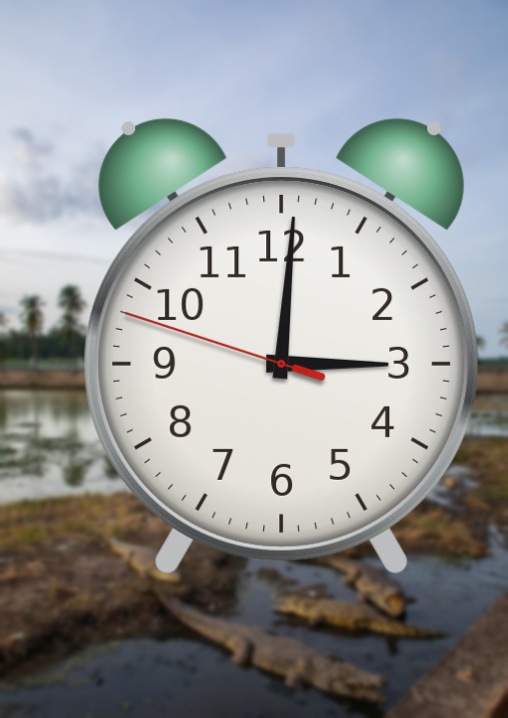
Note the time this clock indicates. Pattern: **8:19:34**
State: **3:00:48**
